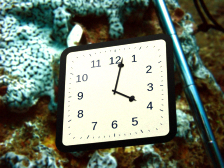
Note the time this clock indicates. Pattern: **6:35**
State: **4:02**
